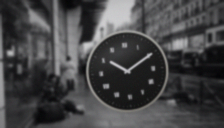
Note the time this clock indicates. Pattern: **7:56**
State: **10:10**
